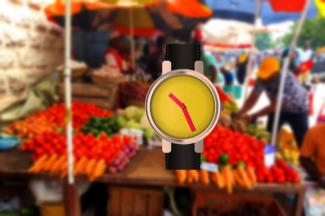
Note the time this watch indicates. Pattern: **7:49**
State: **10:26**
